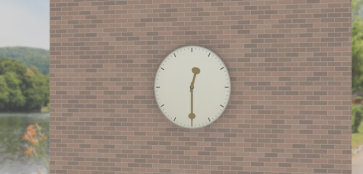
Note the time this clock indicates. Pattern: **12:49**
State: **12:30**
